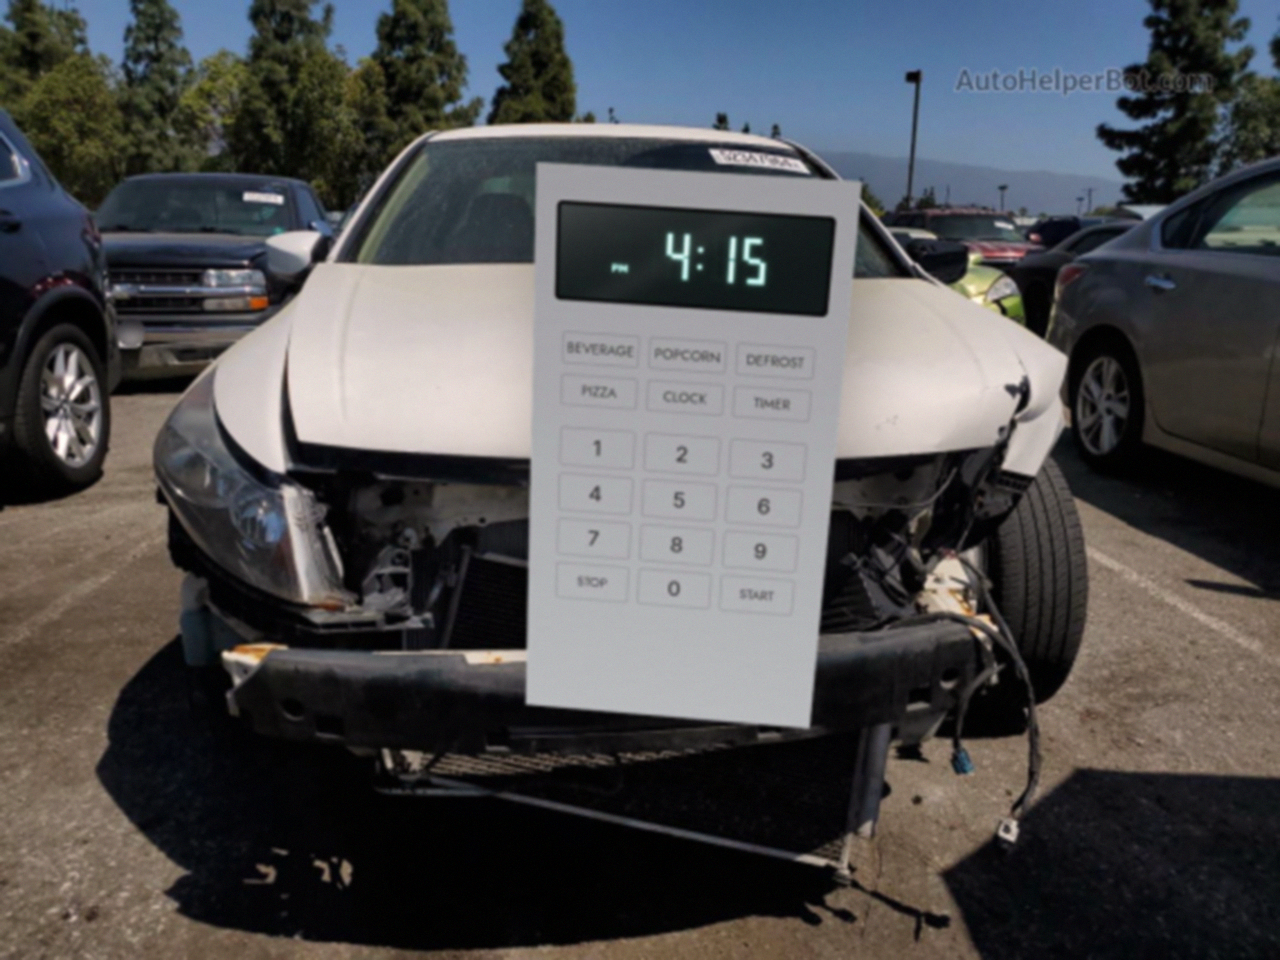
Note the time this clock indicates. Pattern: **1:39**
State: **4:15**
